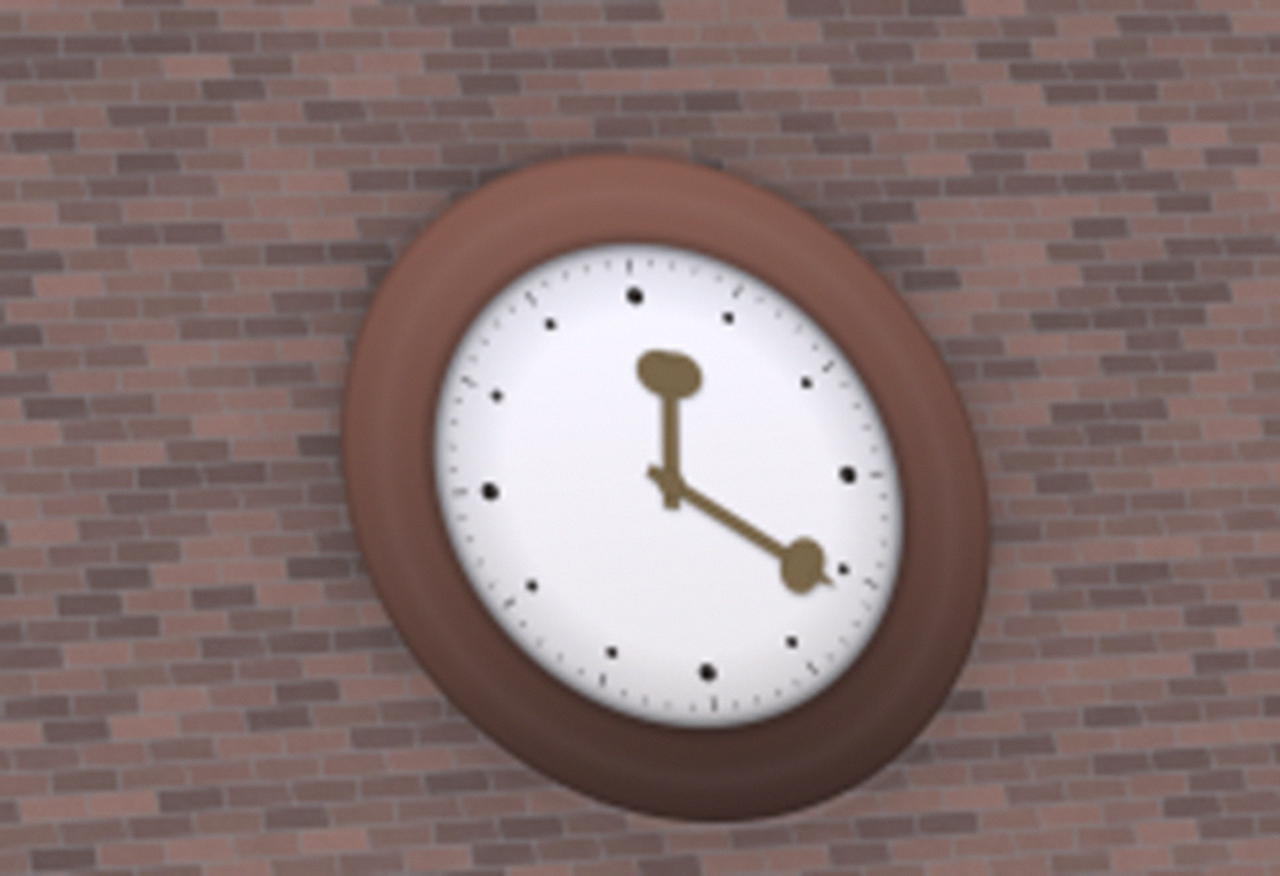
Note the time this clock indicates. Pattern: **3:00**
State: **12:21**
